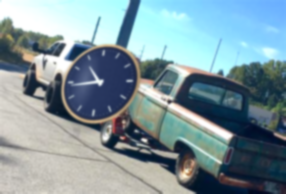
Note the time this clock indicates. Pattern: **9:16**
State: **10:44**
